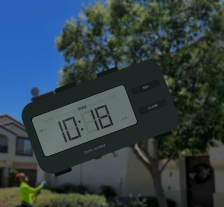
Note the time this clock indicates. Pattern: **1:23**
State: **10:18**
